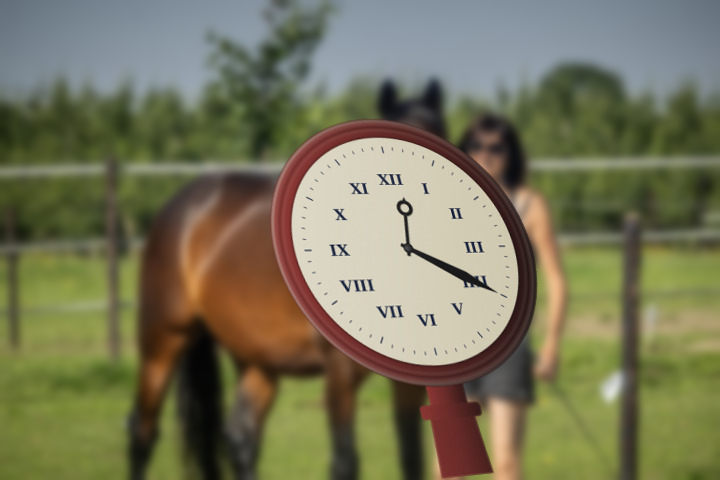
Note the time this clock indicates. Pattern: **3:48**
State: **12:20**
